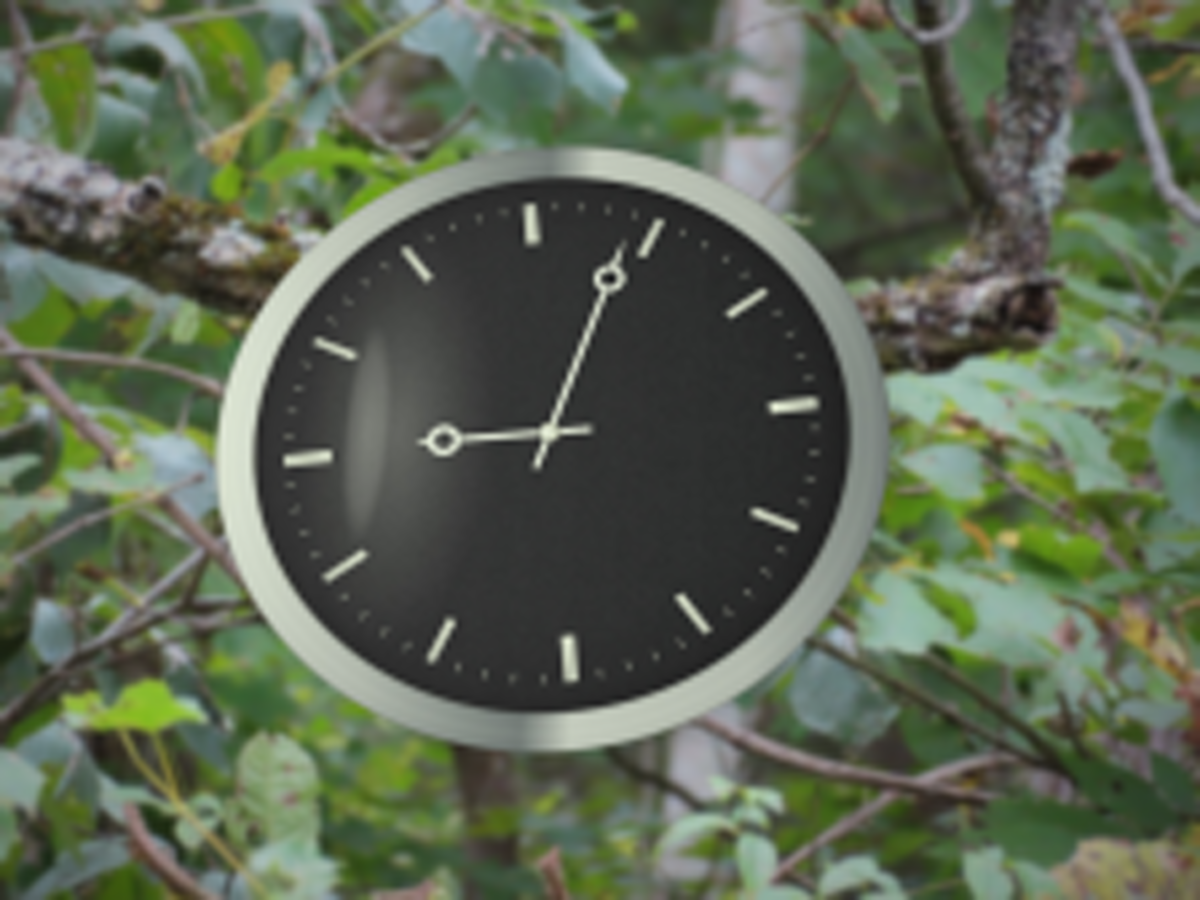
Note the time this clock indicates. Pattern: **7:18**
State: **9:04**
